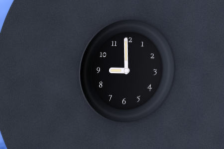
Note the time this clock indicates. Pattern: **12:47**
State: **8:59**
